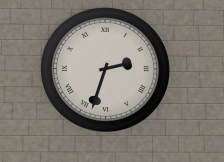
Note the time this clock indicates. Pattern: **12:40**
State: **2:33**
